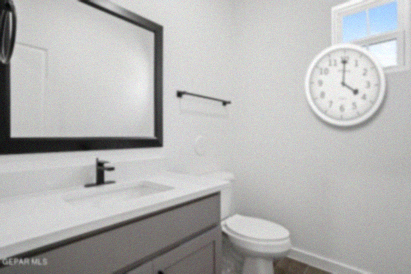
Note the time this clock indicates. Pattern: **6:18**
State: **4:00**
